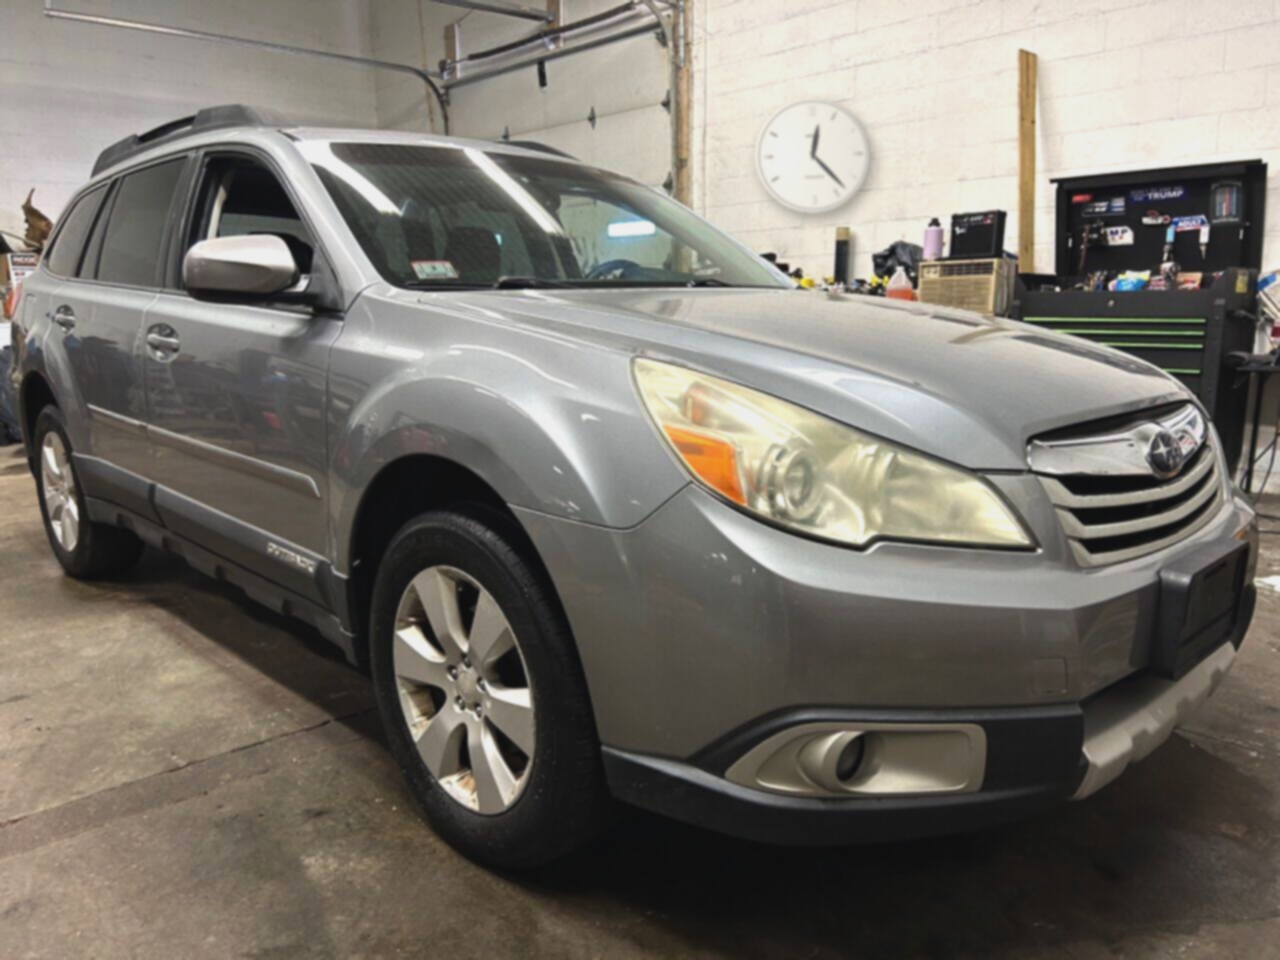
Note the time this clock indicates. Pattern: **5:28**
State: **12:23**
